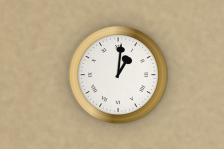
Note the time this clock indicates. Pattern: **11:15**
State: **1:01**
